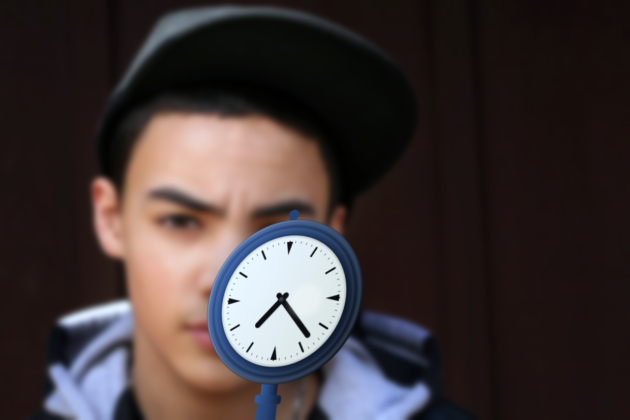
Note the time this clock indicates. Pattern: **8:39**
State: **7:23**
